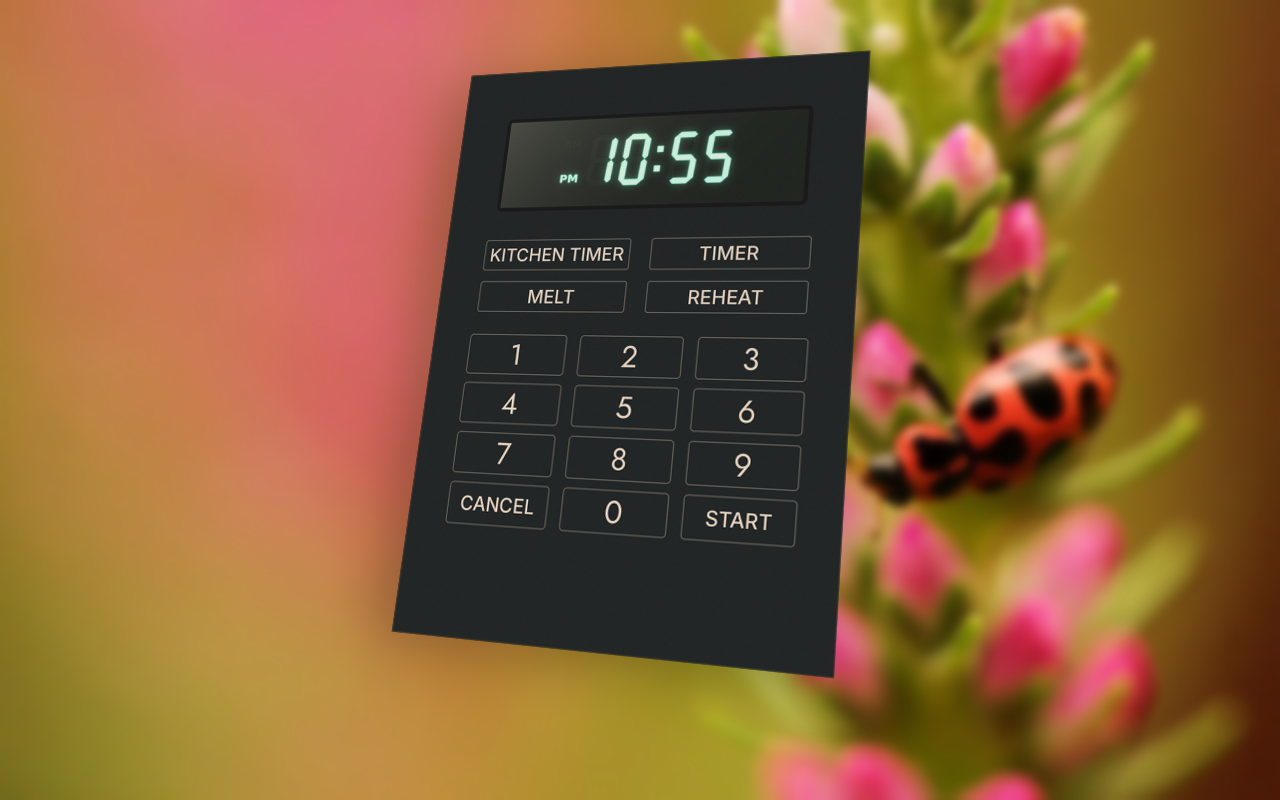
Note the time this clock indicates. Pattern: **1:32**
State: **10:55**
